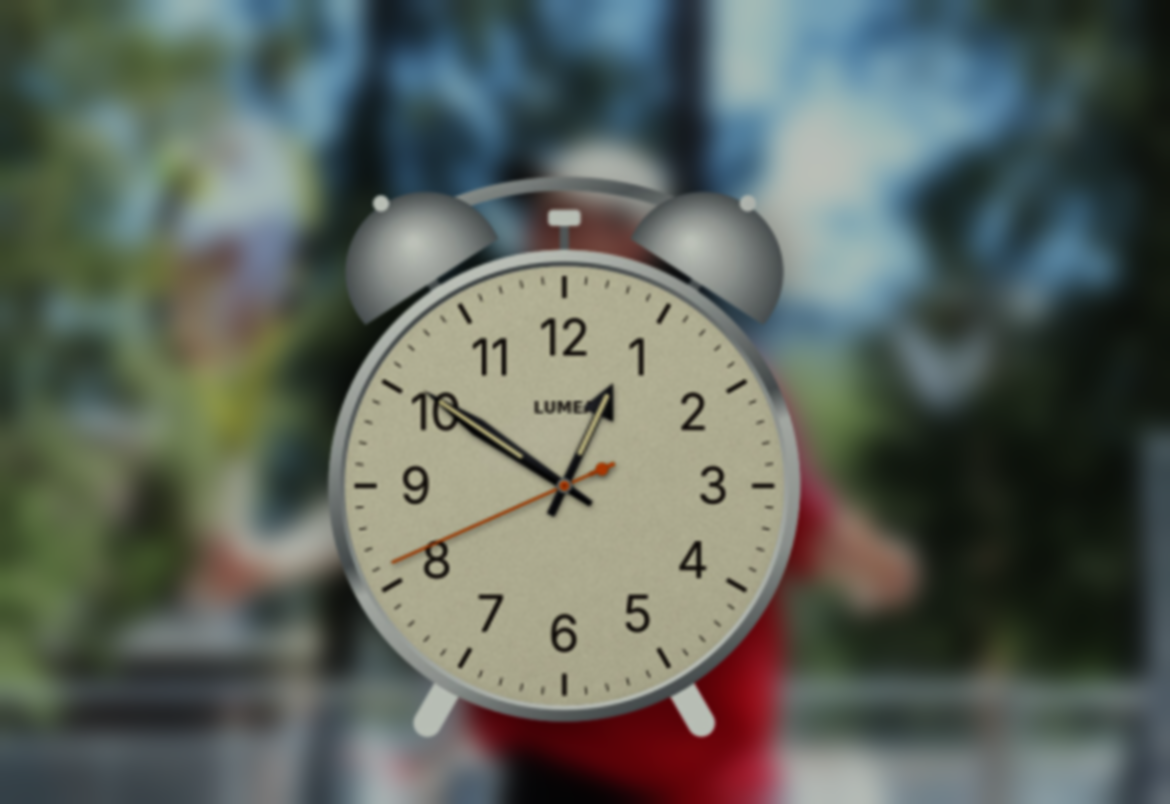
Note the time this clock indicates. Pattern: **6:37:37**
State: **12:50:41**
